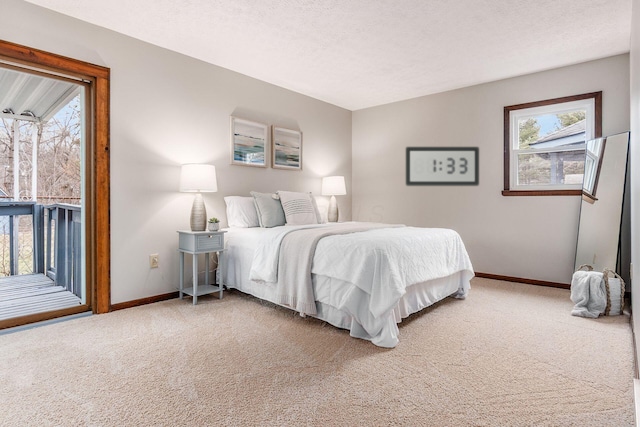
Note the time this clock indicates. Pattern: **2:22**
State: **1:33**
